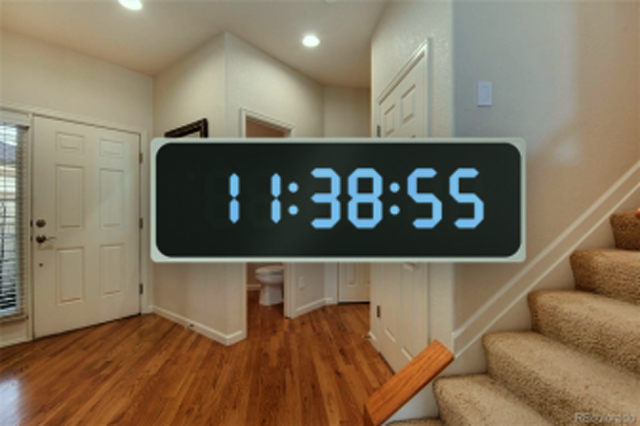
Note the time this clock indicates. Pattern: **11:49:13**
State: **11:38:55**
